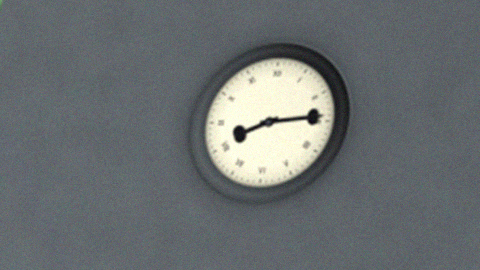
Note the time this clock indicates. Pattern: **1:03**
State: **8:14**
